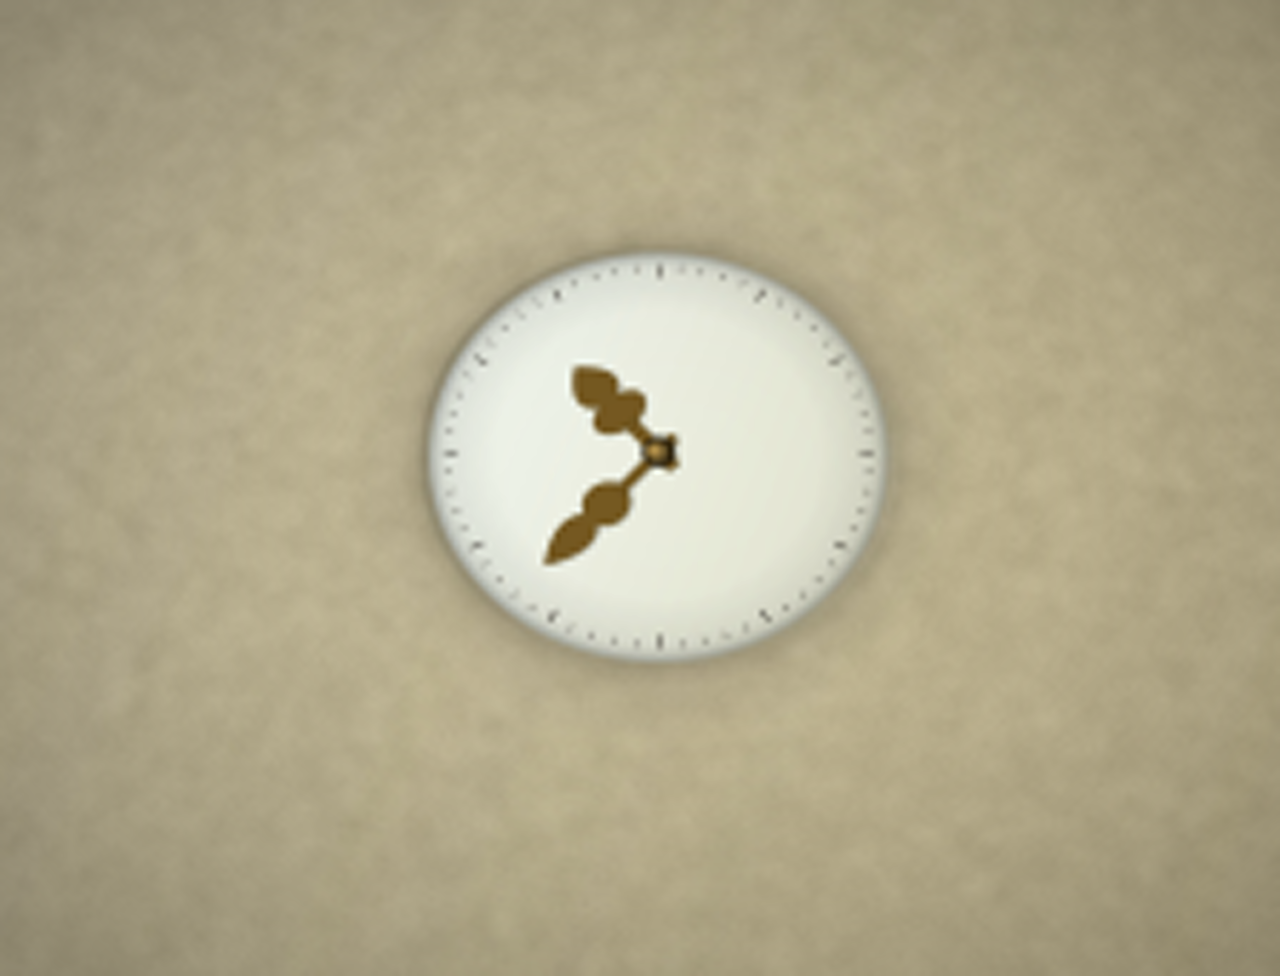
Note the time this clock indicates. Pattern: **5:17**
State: **10:37**
